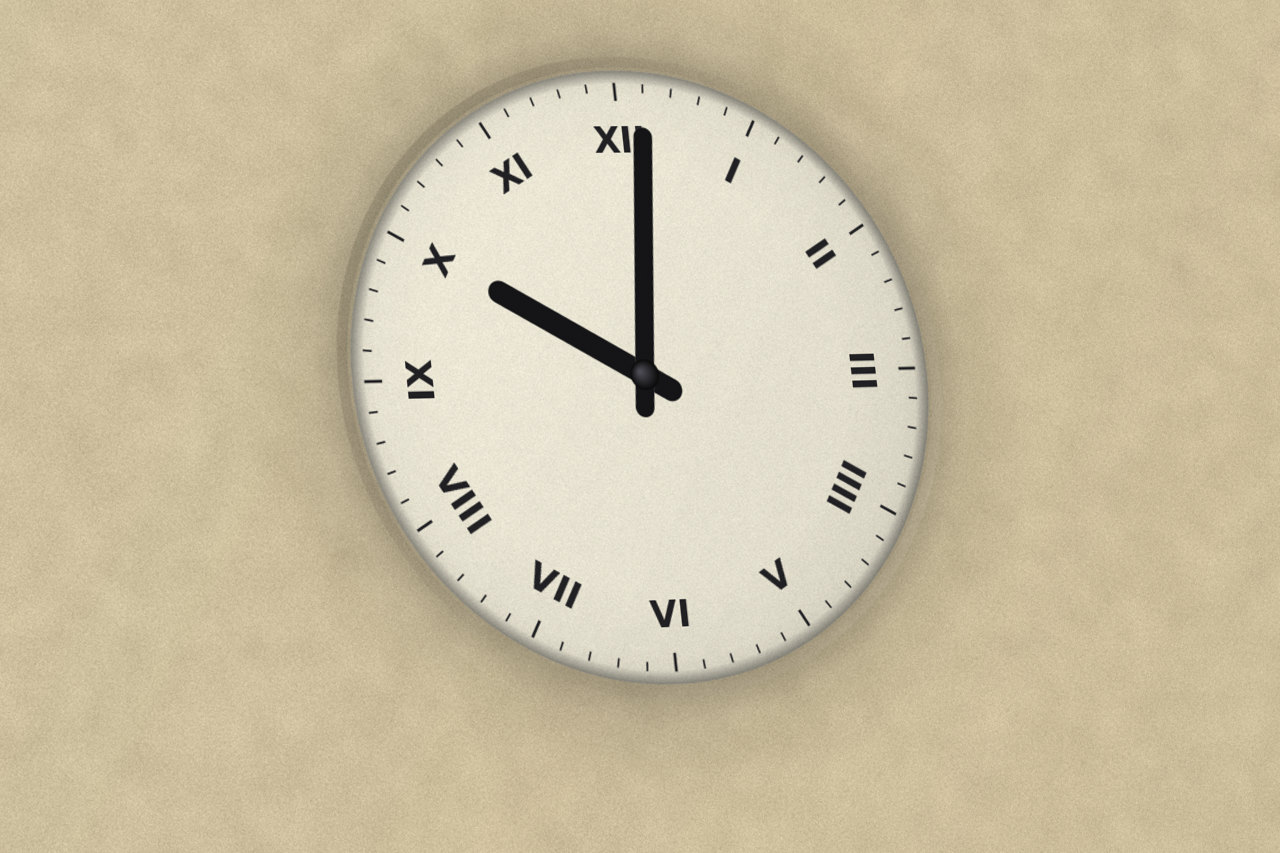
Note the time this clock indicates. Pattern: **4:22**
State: **10:01**
